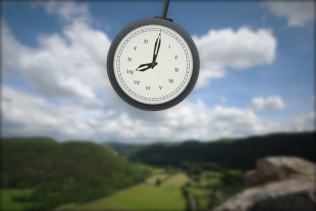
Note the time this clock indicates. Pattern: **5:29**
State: **8:00**
